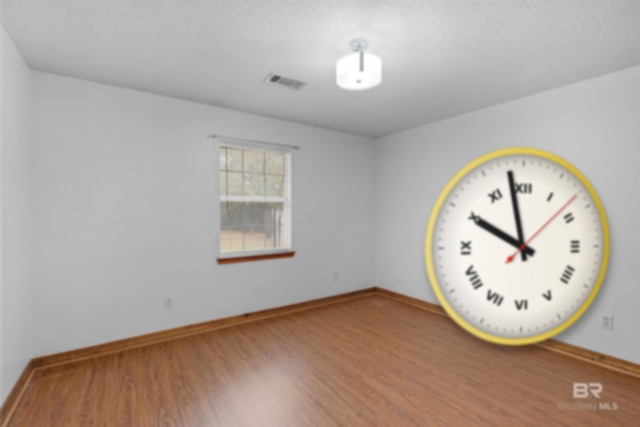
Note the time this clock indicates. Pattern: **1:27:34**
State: **9:58:08**
